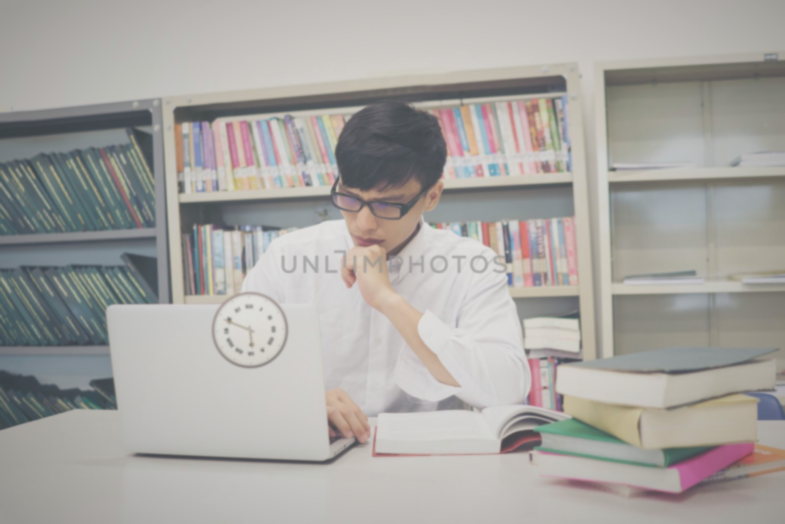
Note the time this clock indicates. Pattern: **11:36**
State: **5:49**
